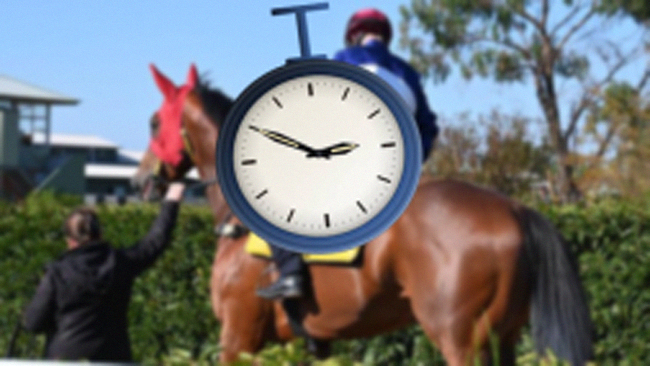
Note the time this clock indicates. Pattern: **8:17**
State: **2:50**
